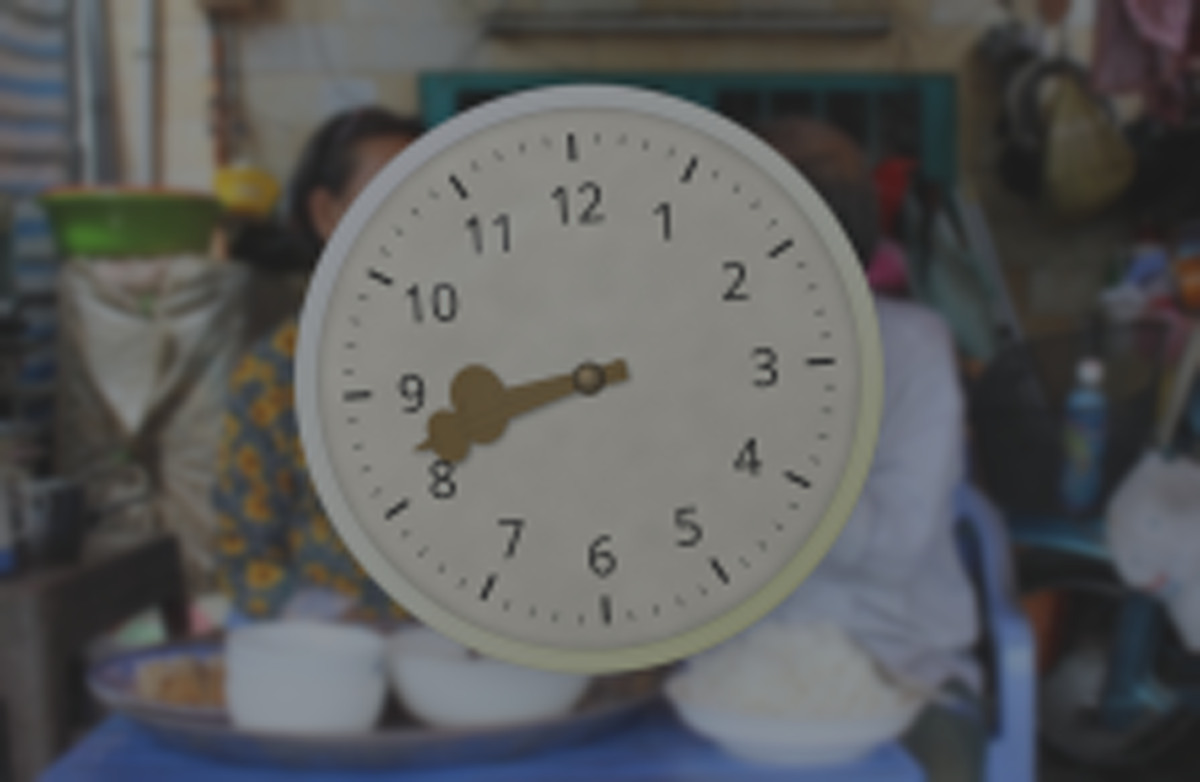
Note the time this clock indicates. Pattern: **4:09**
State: **8:42**
